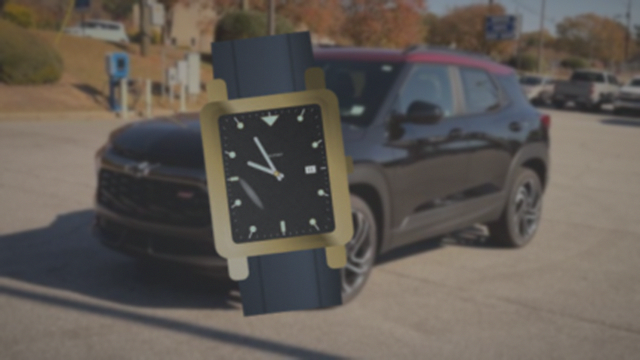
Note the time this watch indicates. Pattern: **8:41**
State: **9:56**
